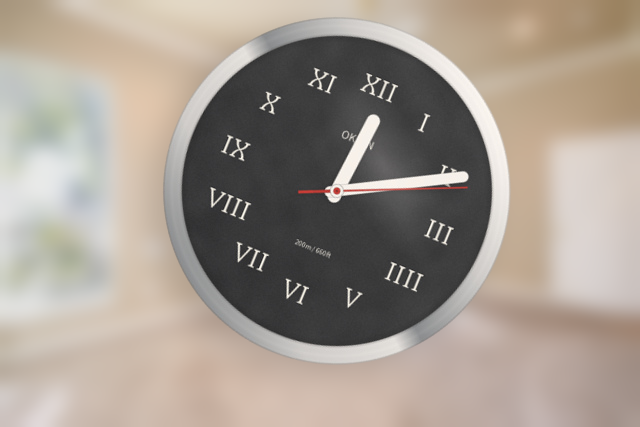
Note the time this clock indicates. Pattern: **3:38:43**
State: **12:10:11**
